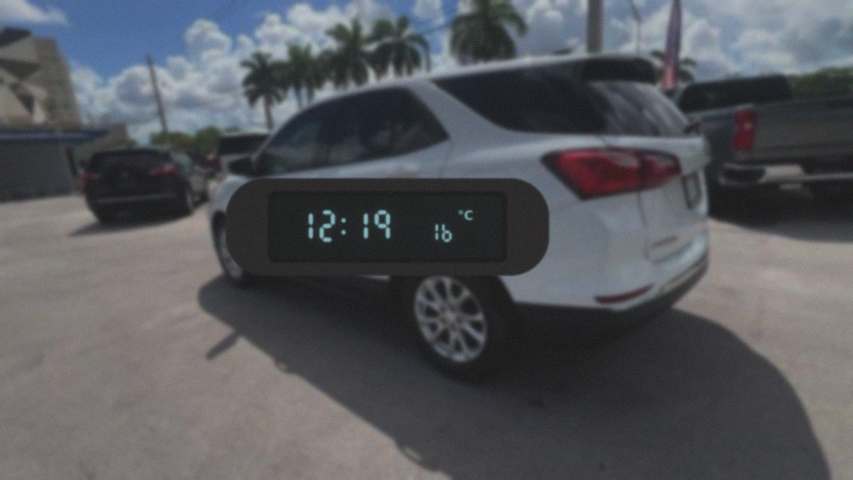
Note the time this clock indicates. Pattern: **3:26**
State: **12:19**
